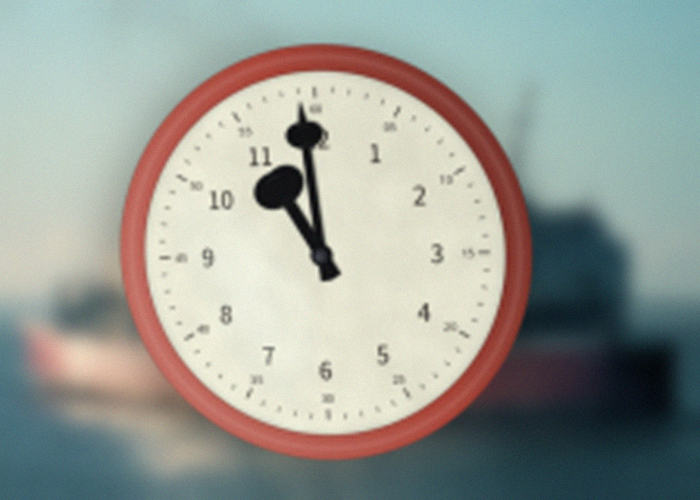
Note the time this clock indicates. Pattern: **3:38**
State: **10:59**
